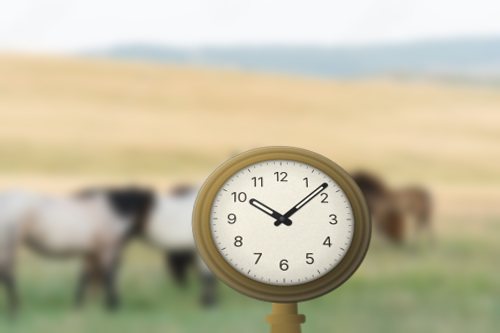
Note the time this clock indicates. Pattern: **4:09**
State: **10:08**
